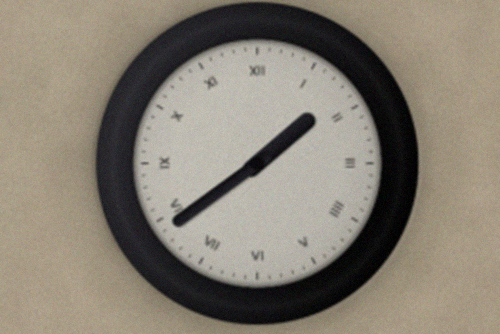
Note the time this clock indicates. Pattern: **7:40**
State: **1:39**
